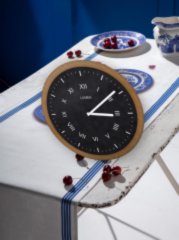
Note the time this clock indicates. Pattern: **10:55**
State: **3:09**
